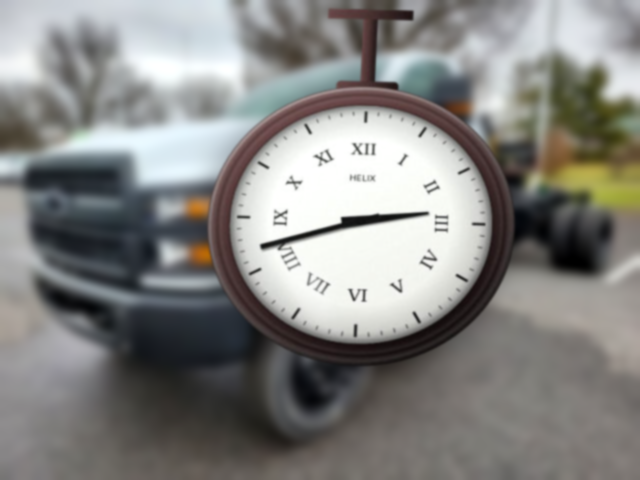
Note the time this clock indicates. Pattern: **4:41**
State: **2:42**
